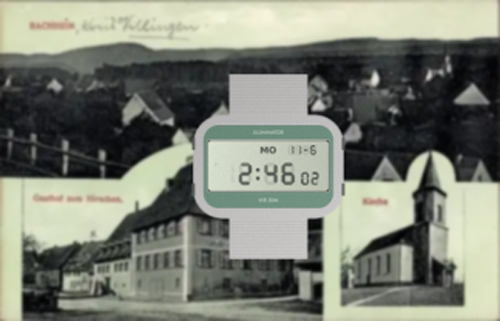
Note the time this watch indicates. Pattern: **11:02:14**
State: **2:46:02**
